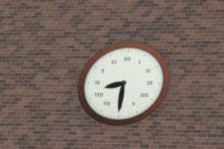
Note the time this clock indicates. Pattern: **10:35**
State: **8:30**
